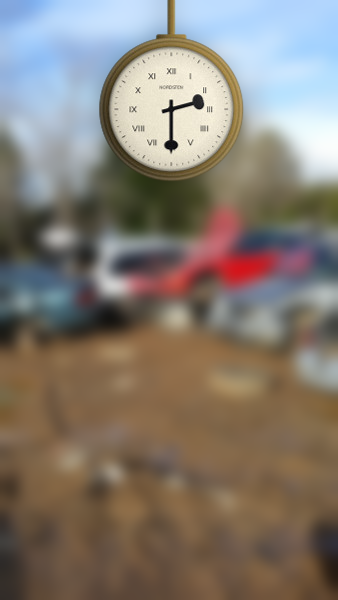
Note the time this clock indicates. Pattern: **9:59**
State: **2:30**
